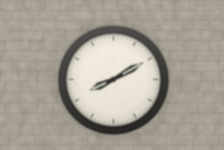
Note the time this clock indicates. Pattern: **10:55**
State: **8:10**
